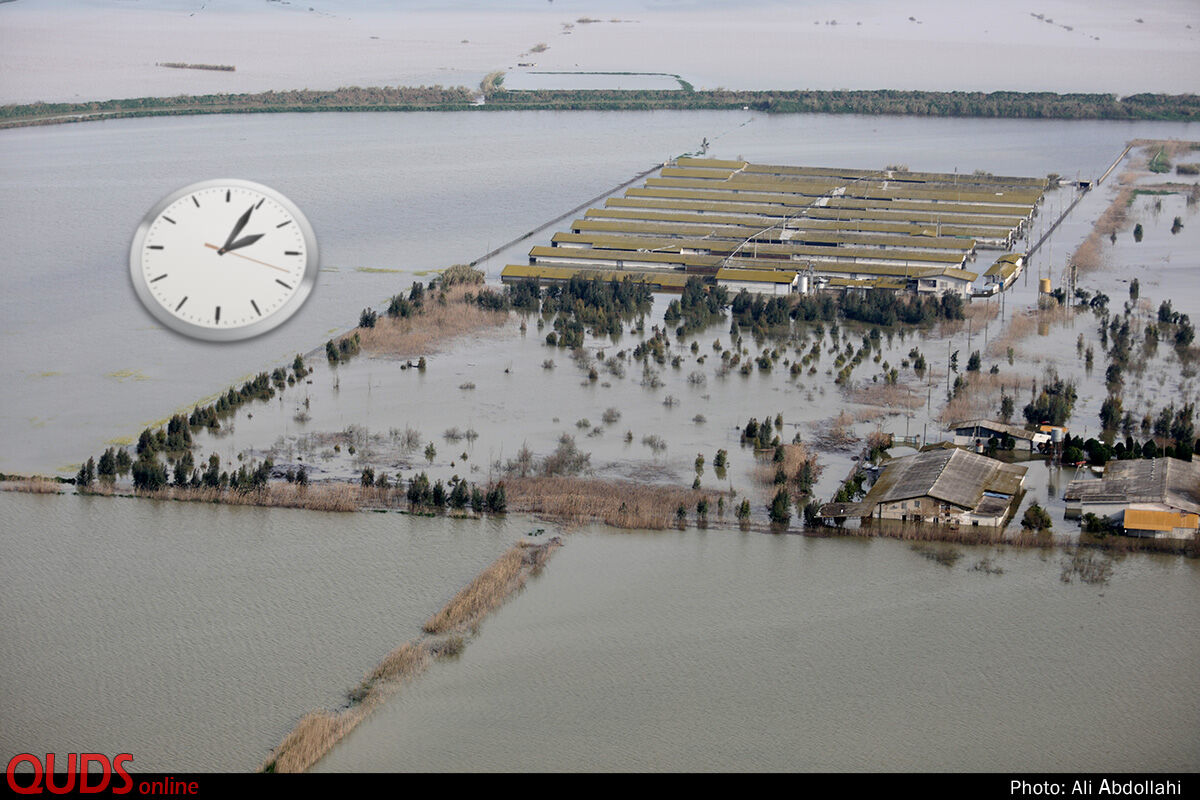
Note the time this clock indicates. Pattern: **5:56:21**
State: **2:04:18**
